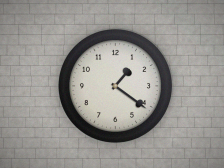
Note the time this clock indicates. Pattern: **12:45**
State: **1:21**
